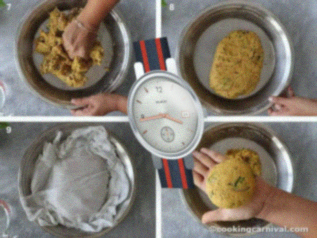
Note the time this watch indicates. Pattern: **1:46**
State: **3:44**
